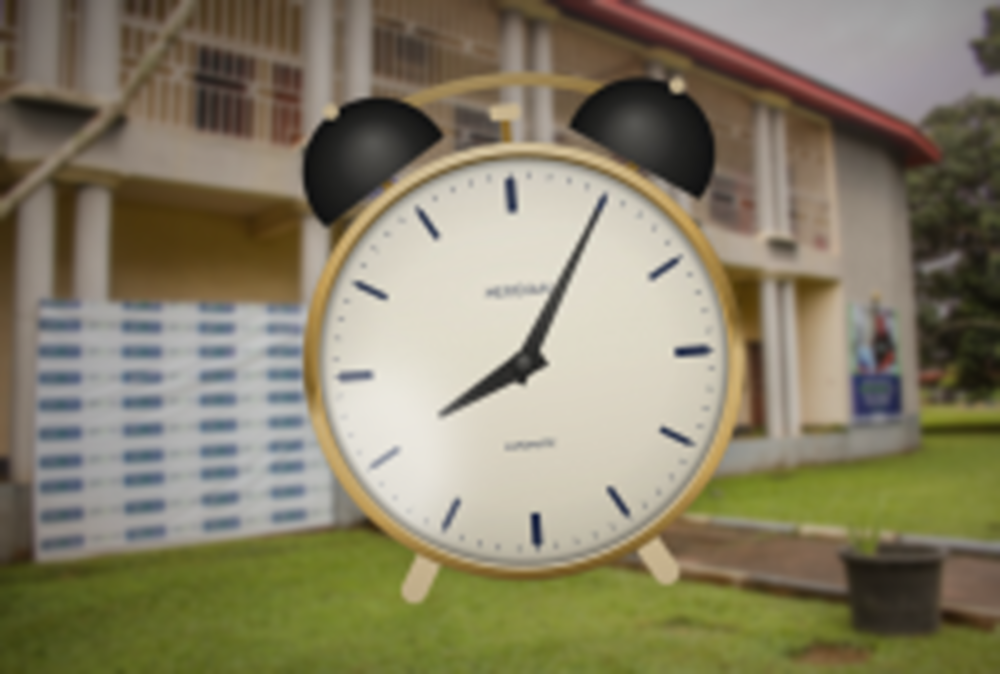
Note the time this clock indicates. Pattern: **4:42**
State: **8:05**
